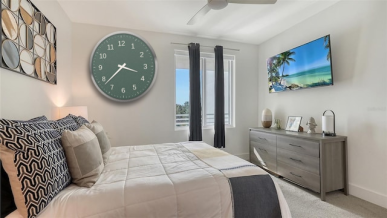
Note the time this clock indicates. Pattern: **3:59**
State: **3:38**
